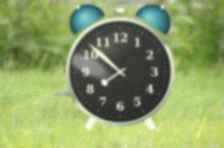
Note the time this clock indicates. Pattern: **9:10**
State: **7:52**
